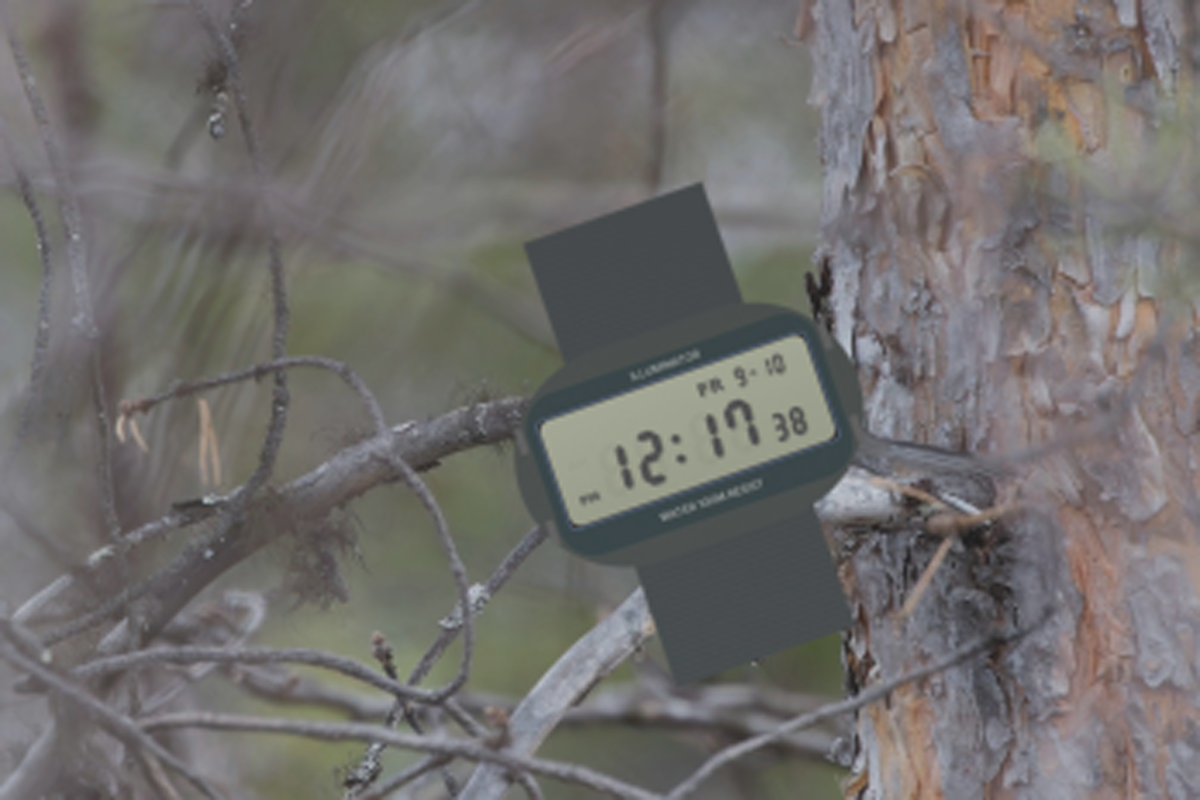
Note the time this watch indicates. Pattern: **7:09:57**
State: **12:17:38**
